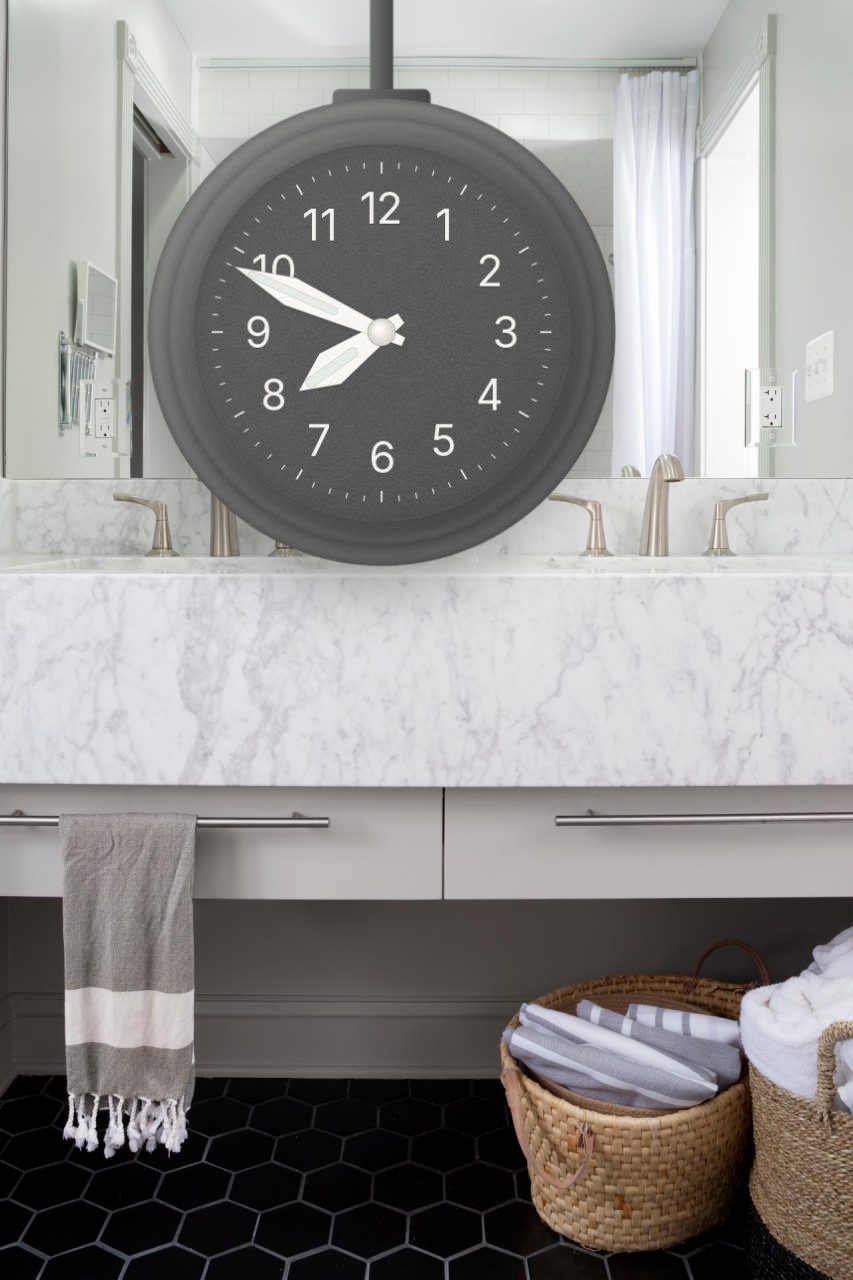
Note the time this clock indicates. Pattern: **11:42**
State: **7:49**
